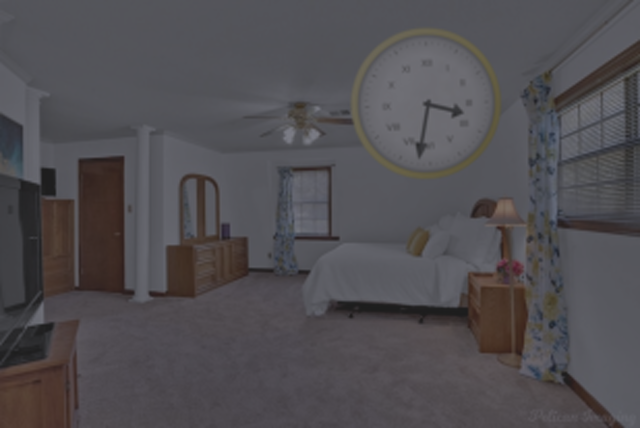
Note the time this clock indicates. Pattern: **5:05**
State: **3:32**
